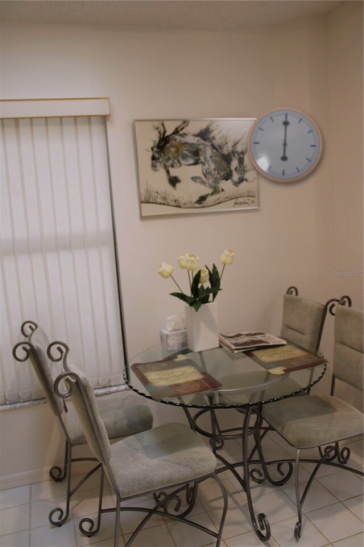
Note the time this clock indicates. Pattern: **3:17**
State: **6:00**
